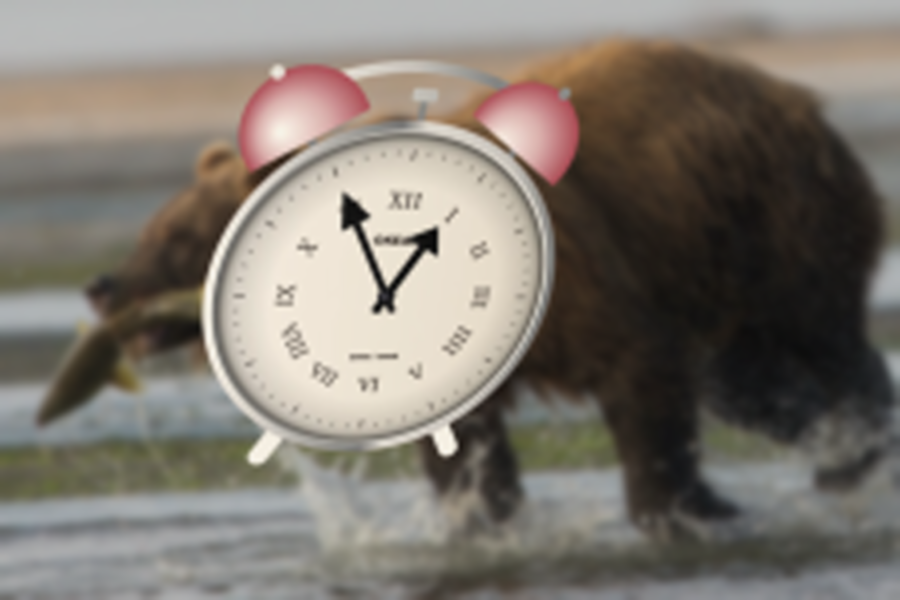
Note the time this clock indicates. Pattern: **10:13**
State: **12:55**
